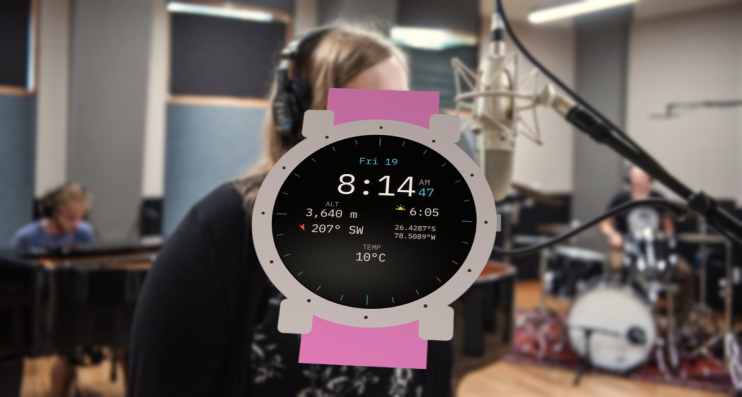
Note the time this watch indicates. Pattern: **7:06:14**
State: **8:14:47**
